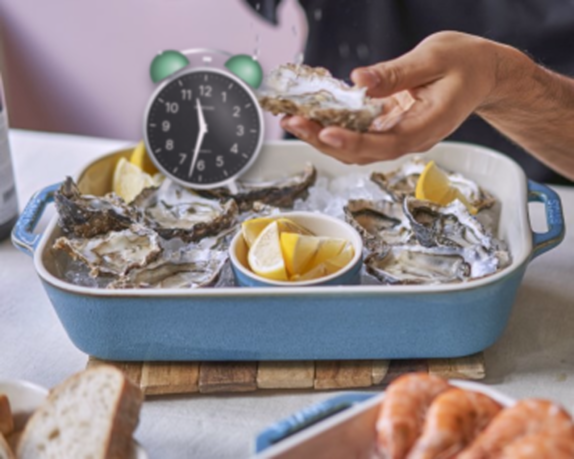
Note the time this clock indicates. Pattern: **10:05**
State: **11:32**
